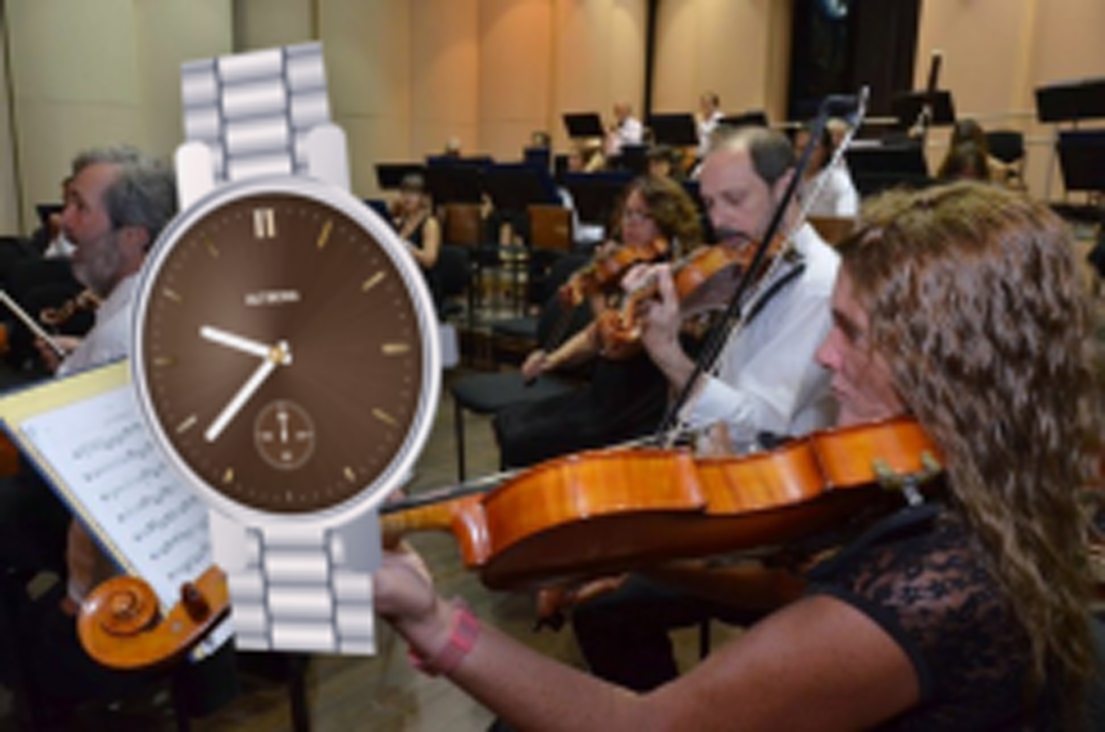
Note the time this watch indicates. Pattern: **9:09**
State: **9:38**
